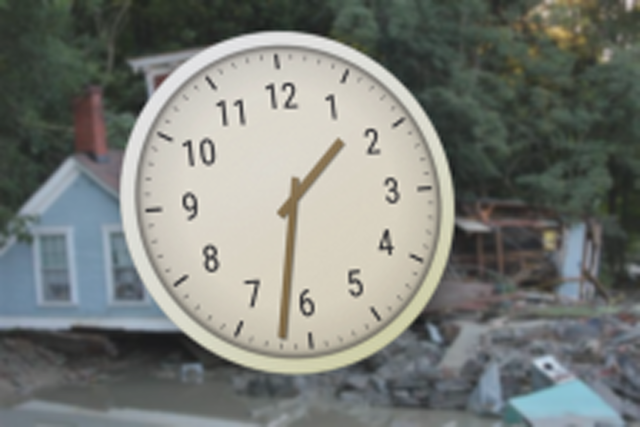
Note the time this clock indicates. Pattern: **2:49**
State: **1:32**
